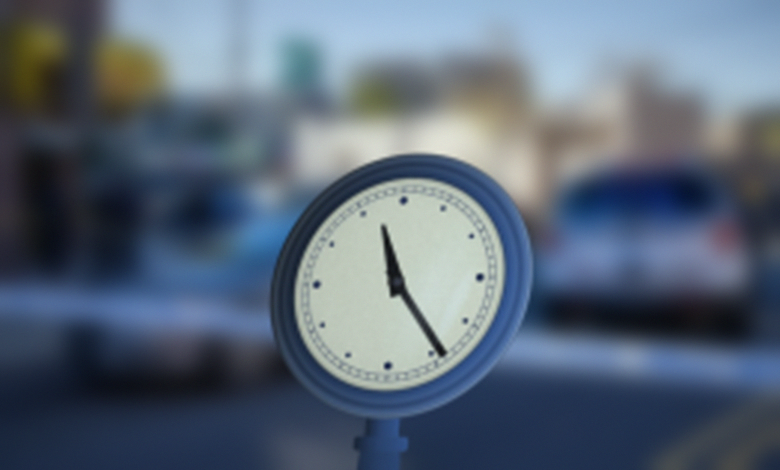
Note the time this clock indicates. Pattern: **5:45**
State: **11:24**
